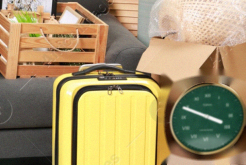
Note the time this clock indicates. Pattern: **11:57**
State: **3:49**
